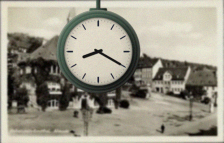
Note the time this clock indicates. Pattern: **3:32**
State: **8:20**
